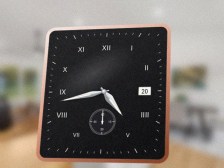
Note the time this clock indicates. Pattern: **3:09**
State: **4:43**
